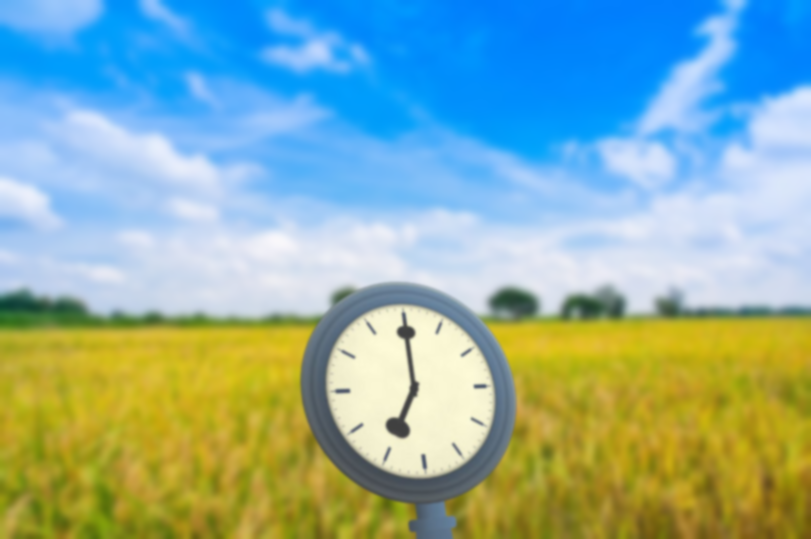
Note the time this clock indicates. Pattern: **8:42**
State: **7:00**
